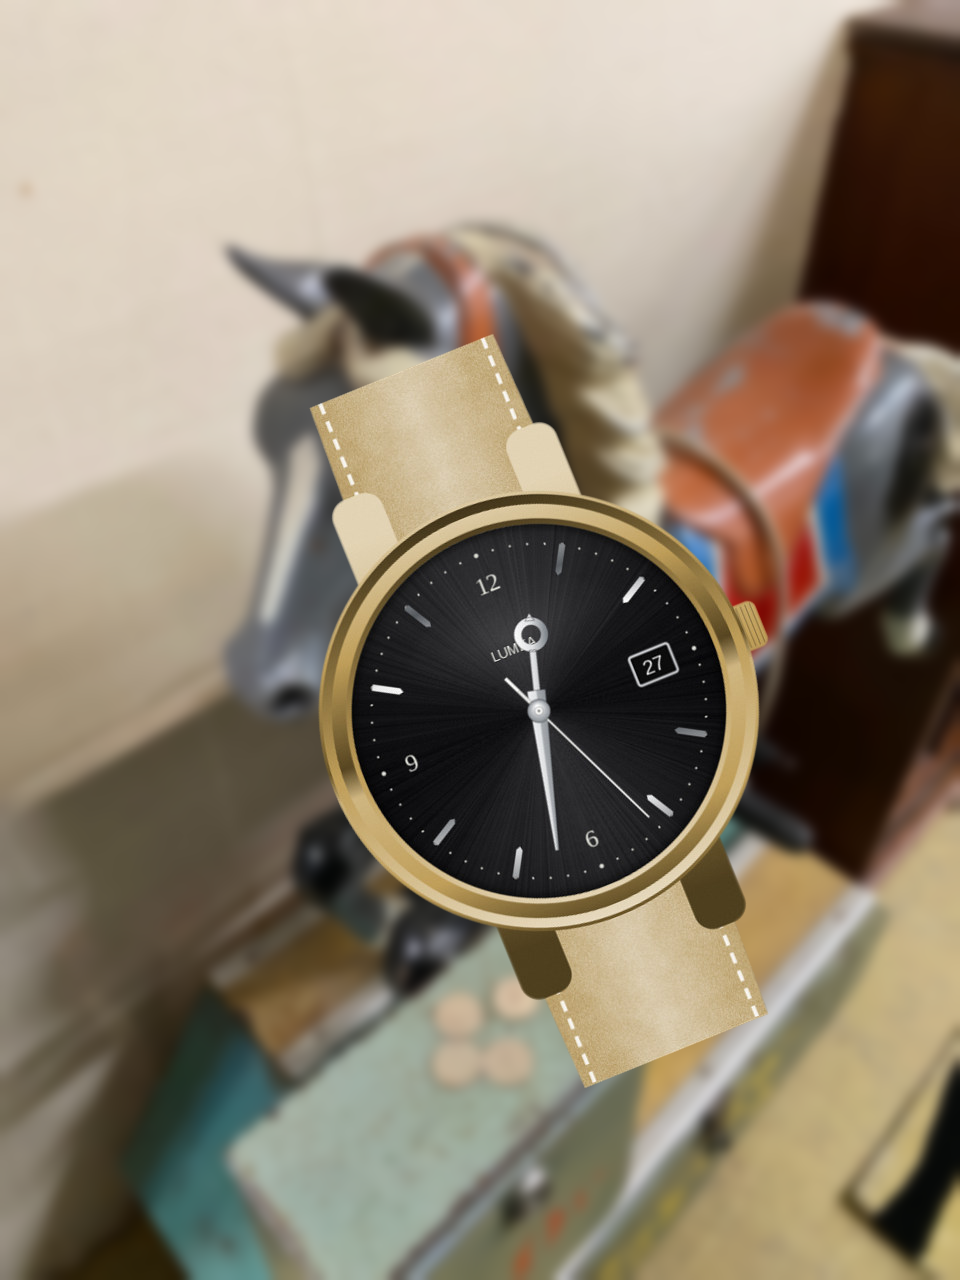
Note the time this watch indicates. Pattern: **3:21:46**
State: **12:32:26**
